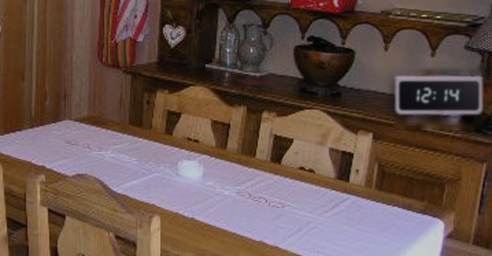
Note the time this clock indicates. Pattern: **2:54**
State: **12:14**
